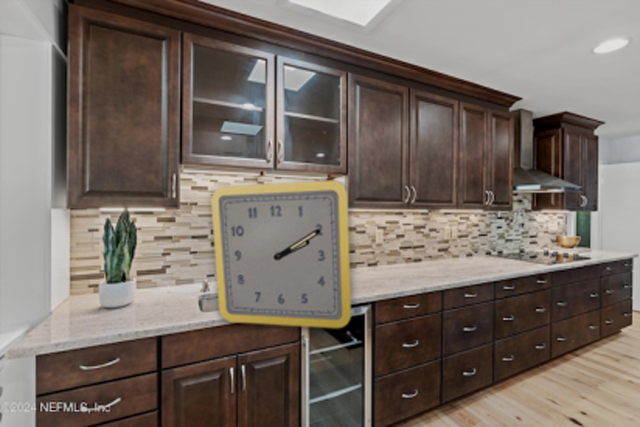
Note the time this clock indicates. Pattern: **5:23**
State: **2:10**
